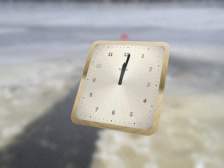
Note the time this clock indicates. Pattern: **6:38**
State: **12:01**
